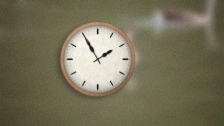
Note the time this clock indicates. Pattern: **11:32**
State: **1:55**
